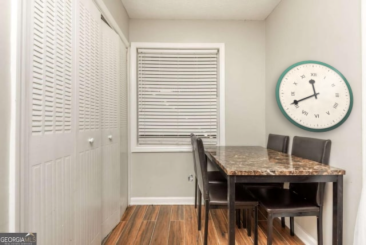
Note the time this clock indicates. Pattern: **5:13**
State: **11:41**
